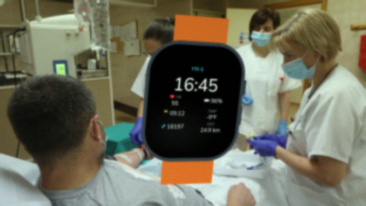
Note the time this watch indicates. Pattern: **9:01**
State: **16:45**
